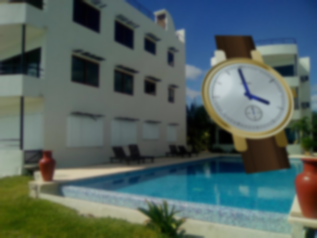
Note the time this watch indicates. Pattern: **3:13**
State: **3:59**
